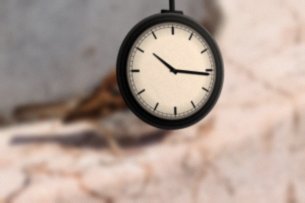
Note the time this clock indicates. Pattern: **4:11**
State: **10:16**
